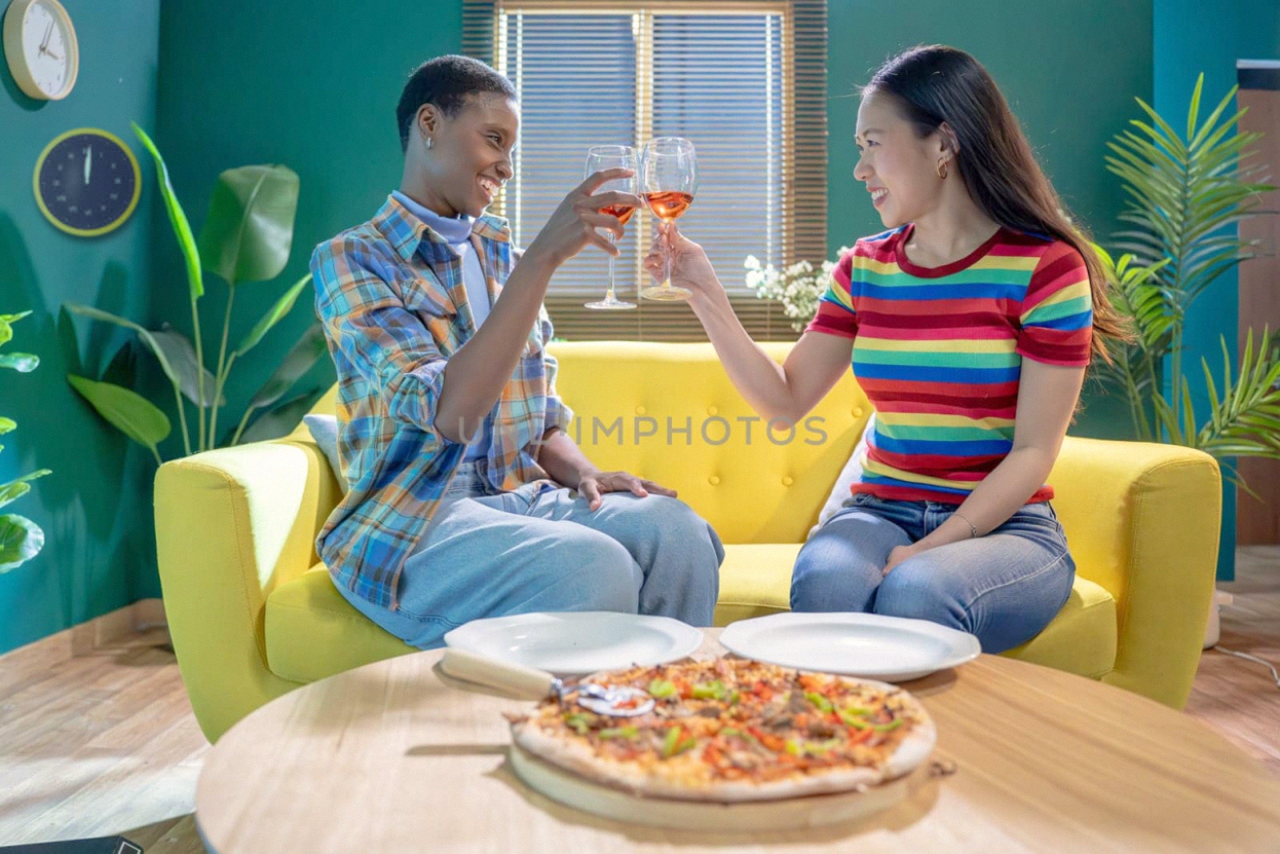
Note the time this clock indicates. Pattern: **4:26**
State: **12:01**
